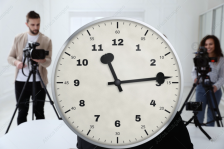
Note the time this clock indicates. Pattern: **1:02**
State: **11:14**
